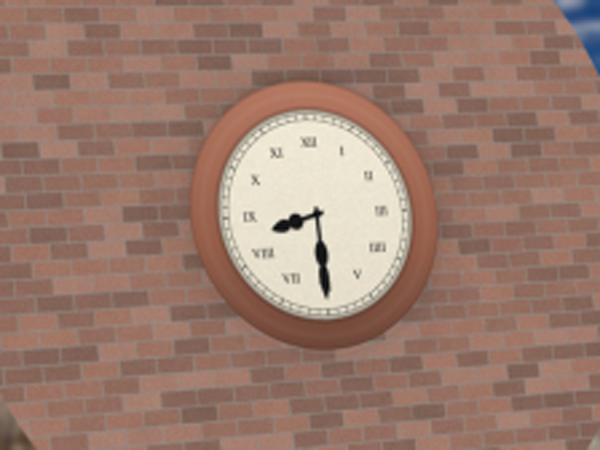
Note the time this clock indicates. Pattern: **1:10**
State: **8:30**
